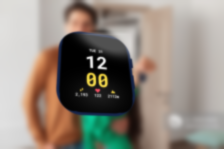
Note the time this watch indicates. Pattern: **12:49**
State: **12:00**
